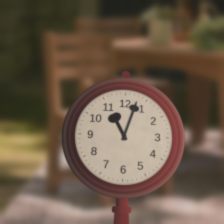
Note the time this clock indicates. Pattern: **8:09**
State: **11:03**
